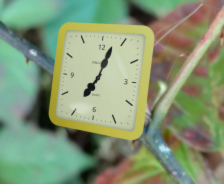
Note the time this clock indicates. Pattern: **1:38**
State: **7:03**
